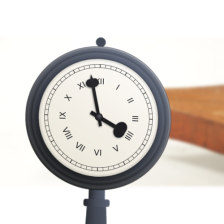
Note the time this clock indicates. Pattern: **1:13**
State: **3:58**
